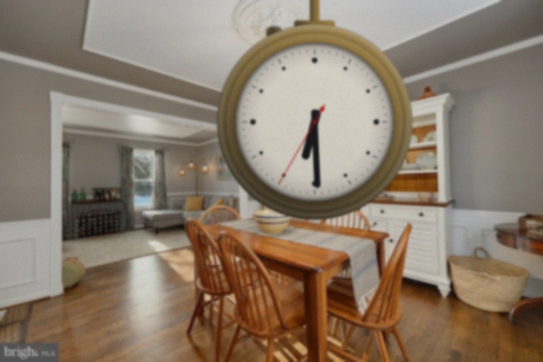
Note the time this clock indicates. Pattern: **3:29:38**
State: **6:29:35**
